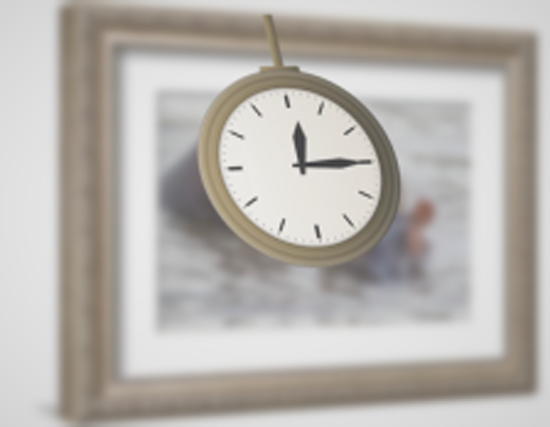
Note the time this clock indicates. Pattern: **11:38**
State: **12:15**
